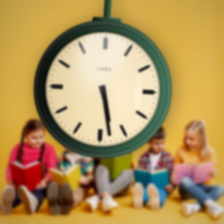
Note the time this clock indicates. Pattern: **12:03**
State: **5:28**
